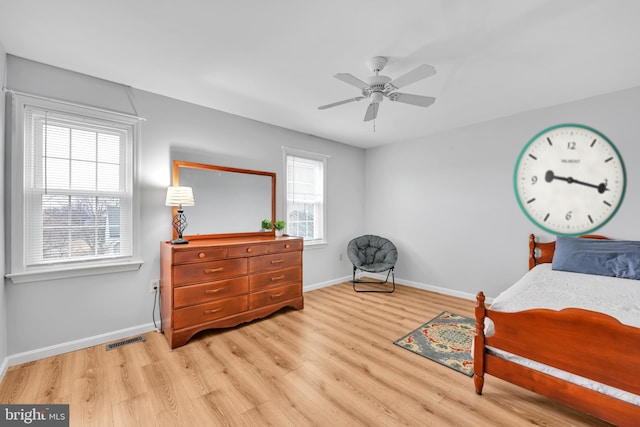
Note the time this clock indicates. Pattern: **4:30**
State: **9:17**
